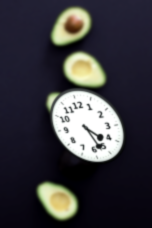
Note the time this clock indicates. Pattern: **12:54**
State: **4:27**
